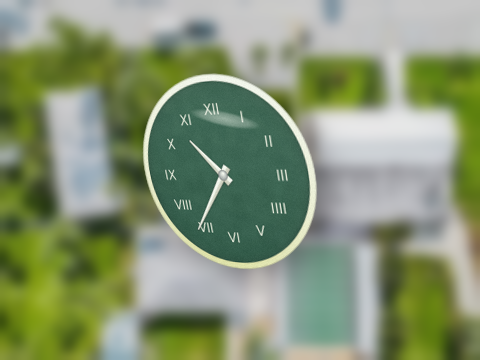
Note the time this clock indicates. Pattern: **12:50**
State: **10:36**
